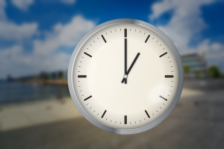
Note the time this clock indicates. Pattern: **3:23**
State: **1:00**
